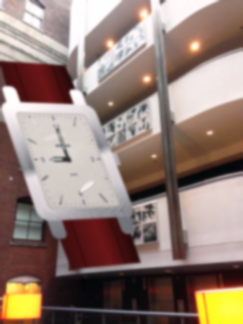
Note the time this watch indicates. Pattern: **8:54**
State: **9:00**
